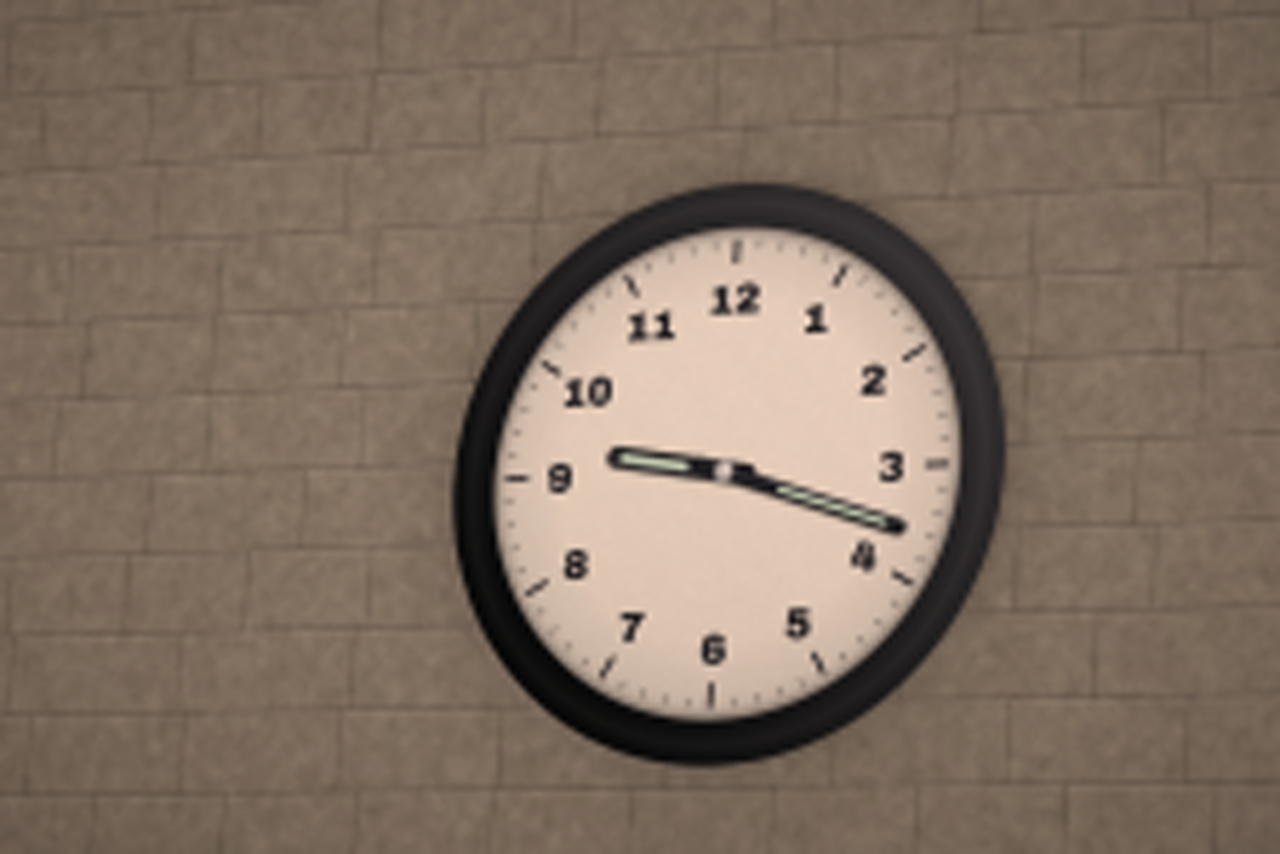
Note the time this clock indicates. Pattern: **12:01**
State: **9:18**
